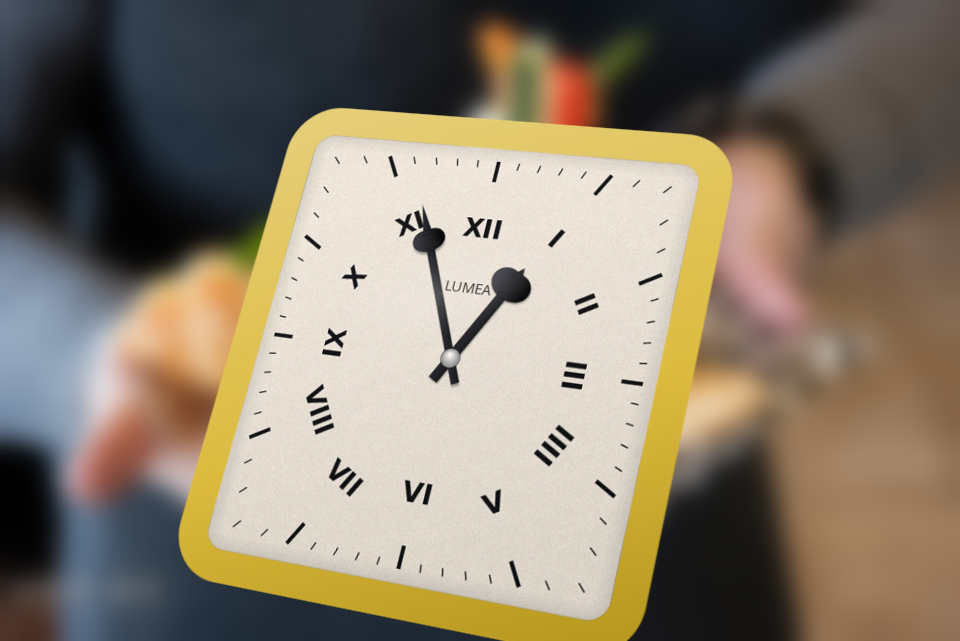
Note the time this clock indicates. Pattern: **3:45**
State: **12:56**
